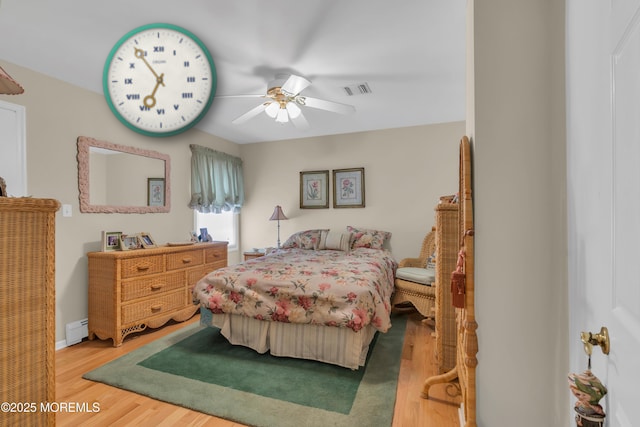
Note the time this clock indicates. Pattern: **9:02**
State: **6:54**
